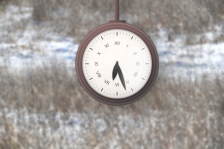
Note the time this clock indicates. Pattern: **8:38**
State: **6:27**
